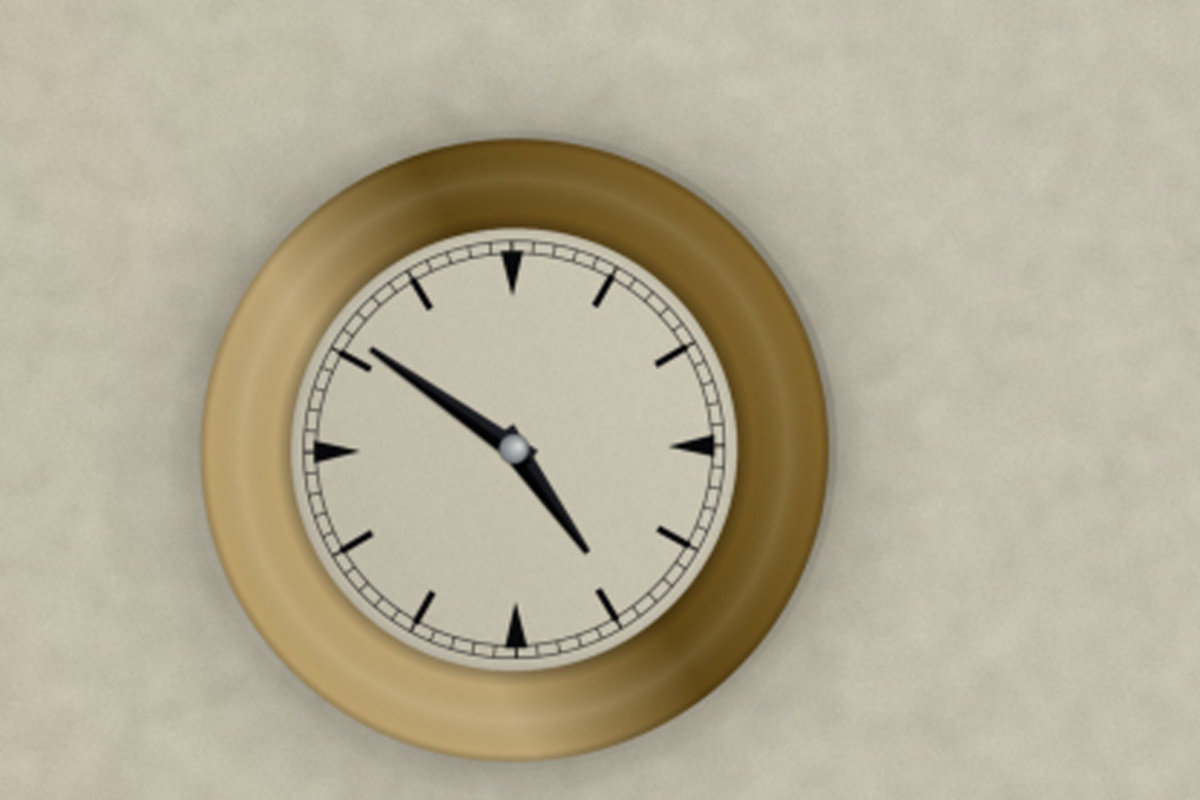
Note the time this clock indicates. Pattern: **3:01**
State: **4:51**
